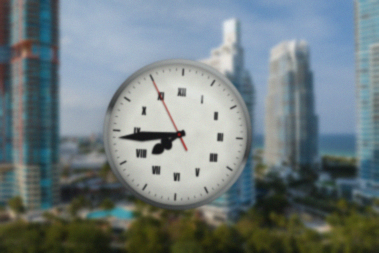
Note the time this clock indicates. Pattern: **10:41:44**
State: **7:43:55**
